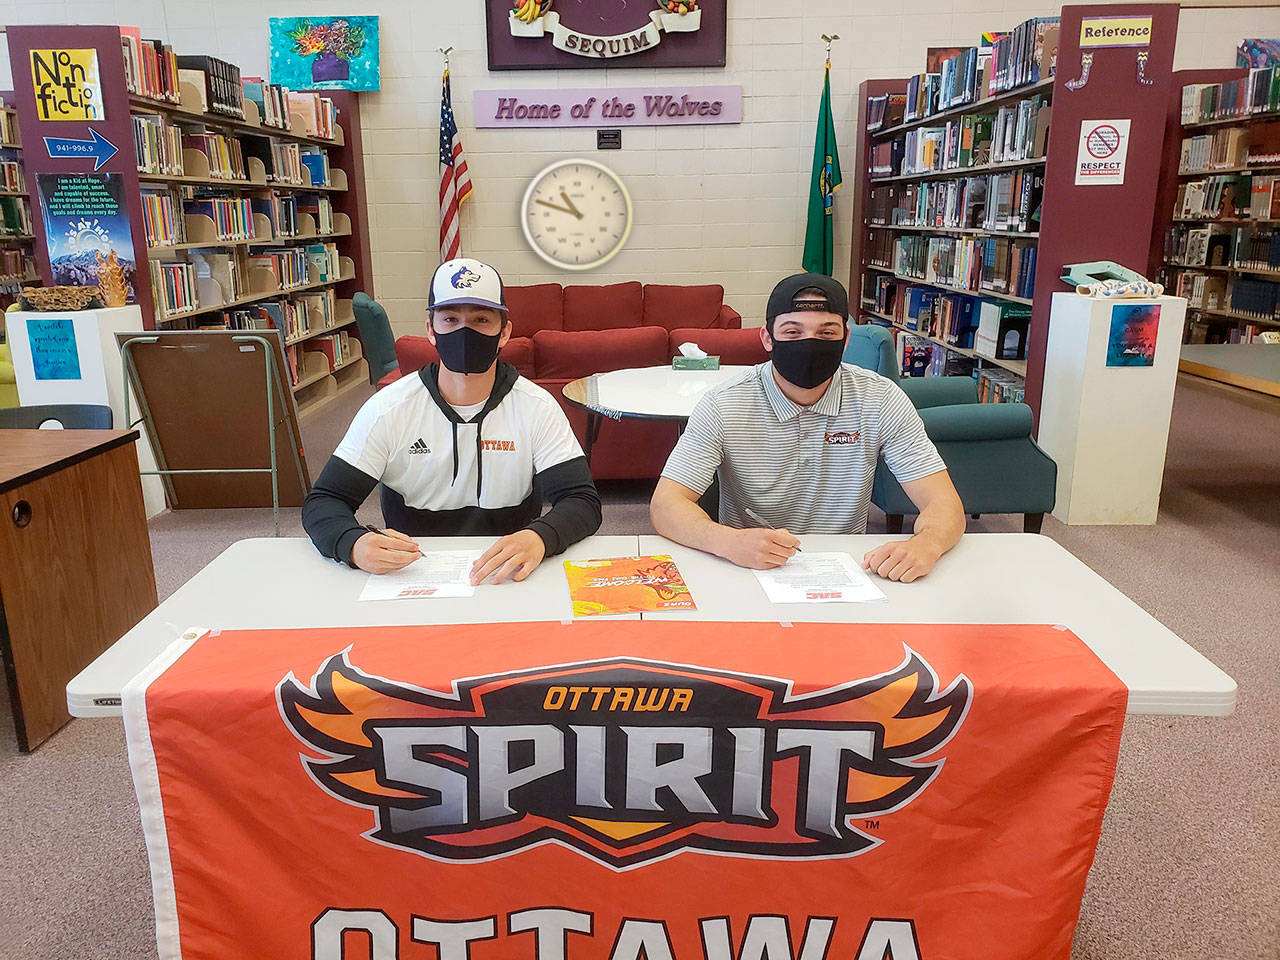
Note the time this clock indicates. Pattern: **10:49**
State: **10:48**
